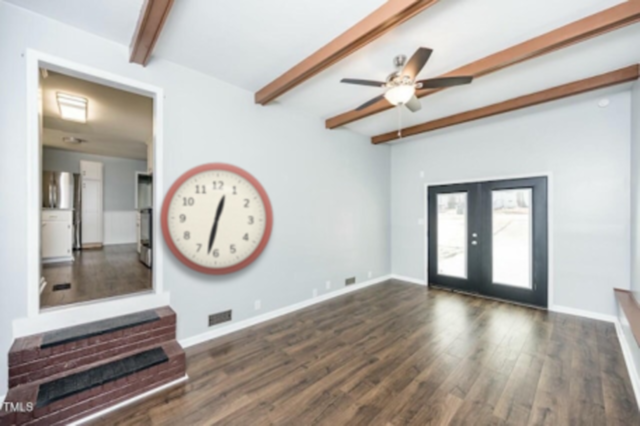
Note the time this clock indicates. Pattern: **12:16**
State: **12:32**
